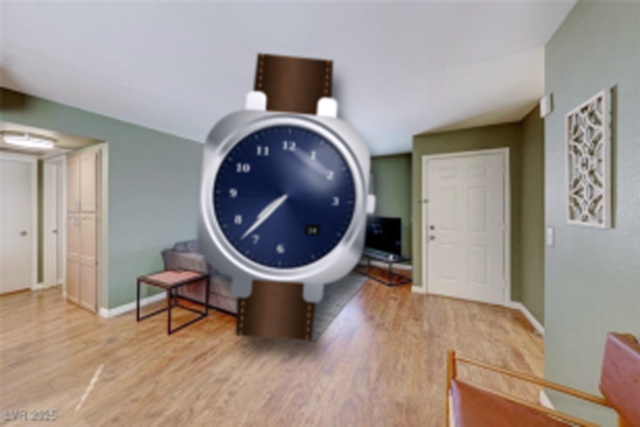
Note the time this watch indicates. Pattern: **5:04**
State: **7:37**
